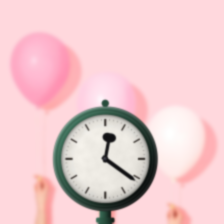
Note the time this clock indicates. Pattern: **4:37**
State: **12:21**
